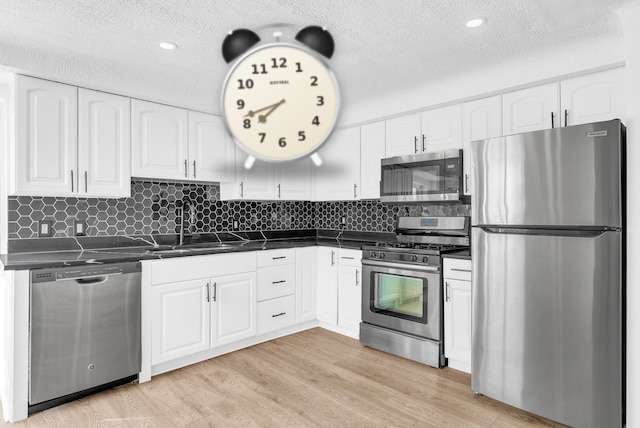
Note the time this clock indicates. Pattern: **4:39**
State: **7:42**
